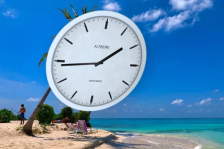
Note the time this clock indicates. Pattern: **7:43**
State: **1:44**
